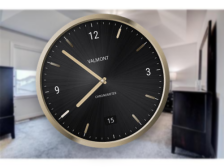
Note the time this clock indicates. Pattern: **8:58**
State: **7:53**
